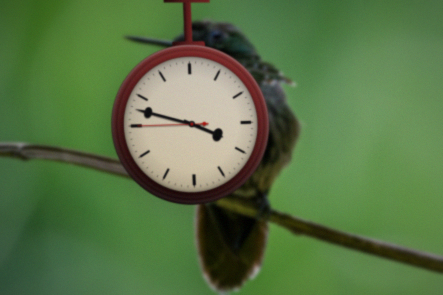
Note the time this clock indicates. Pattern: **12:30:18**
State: **3:47:45**
